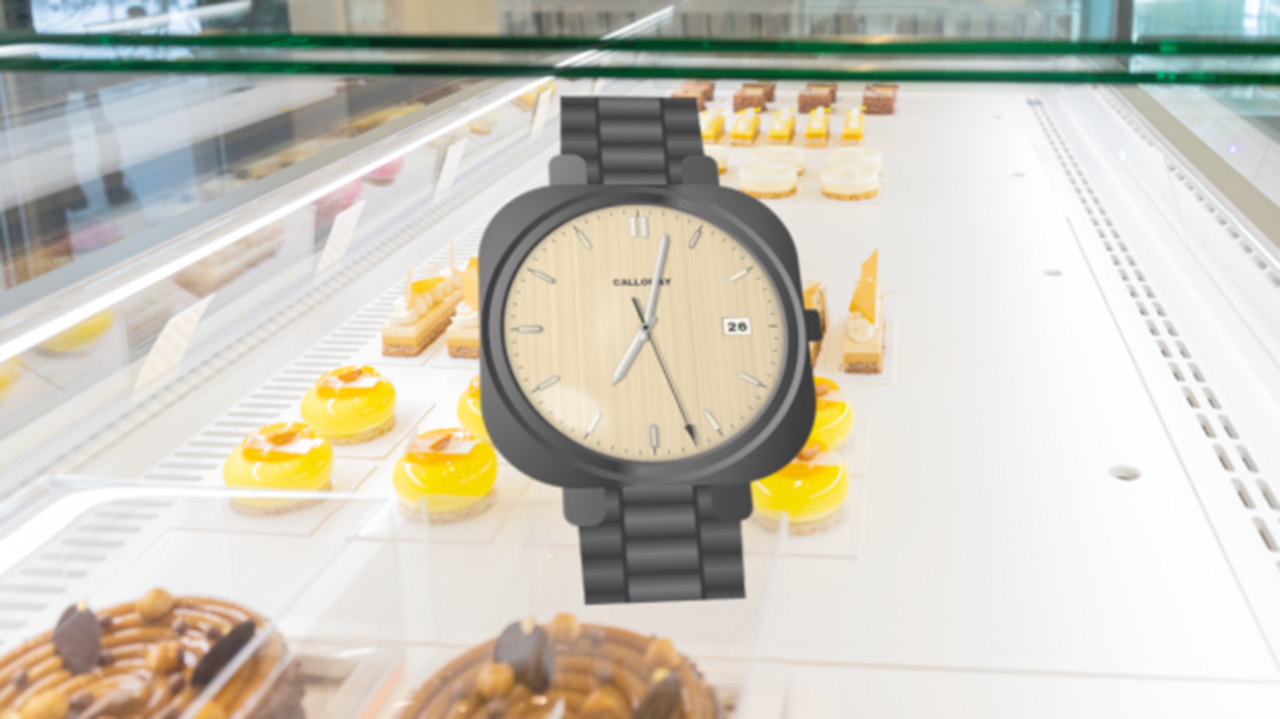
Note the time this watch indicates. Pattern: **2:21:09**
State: **7:02:27**
